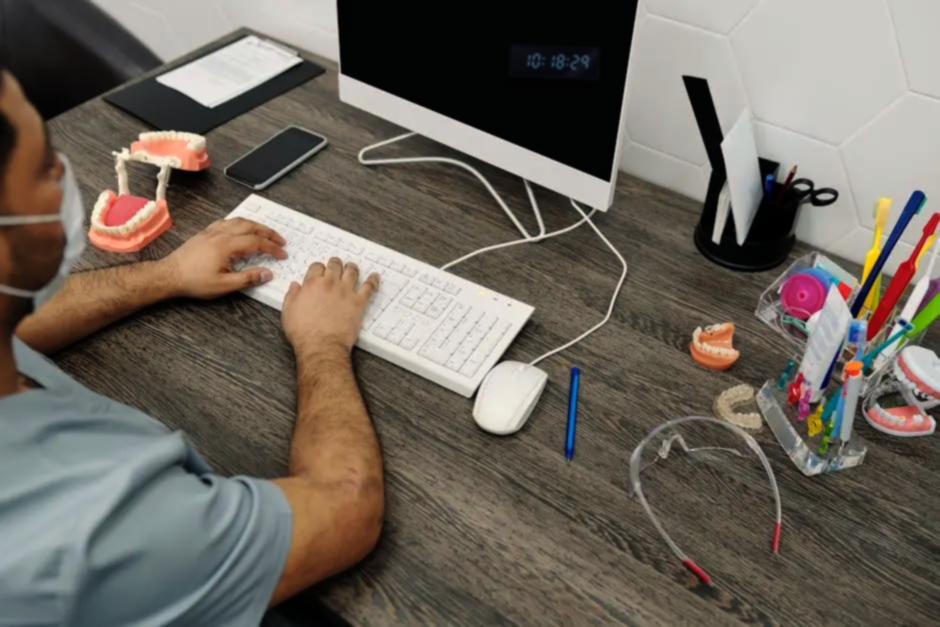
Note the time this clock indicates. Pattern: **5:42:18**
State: **10:18:29**
